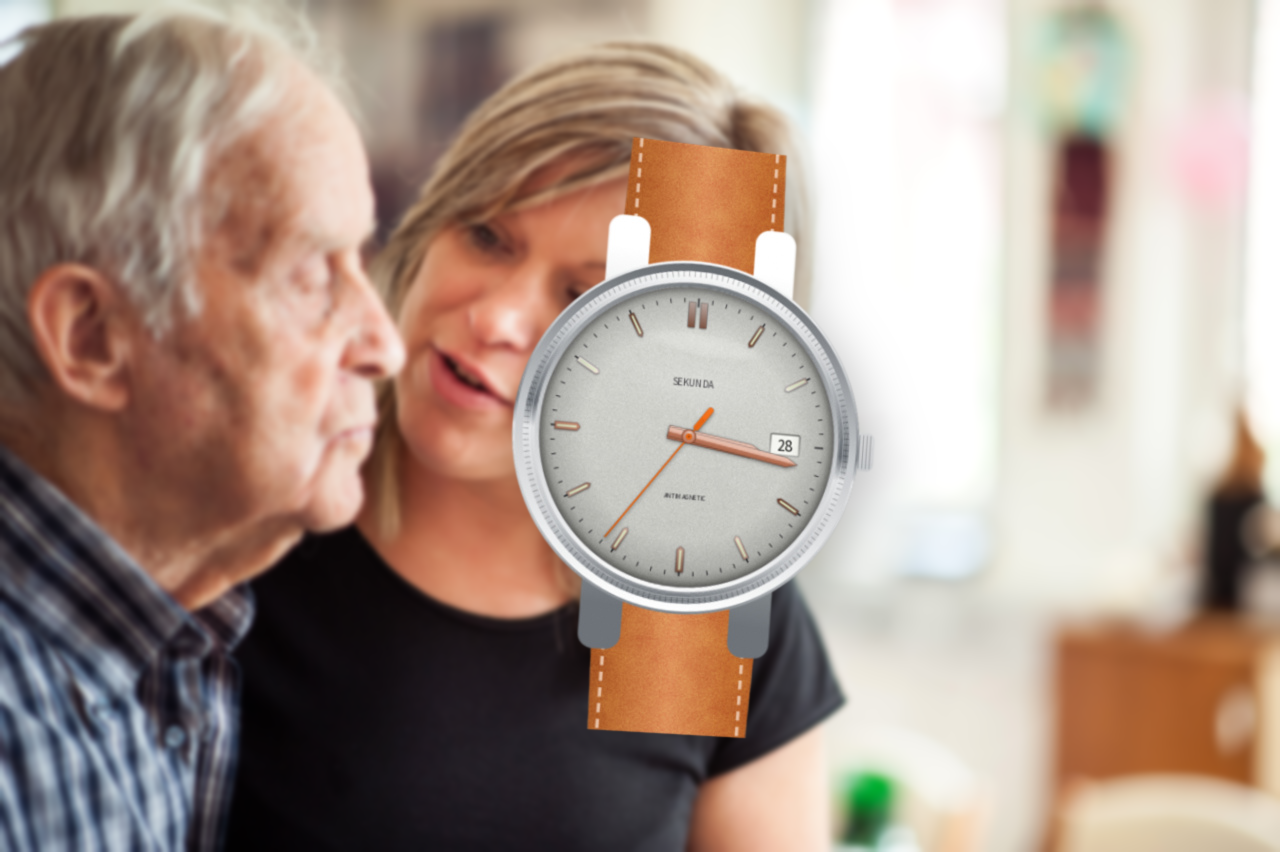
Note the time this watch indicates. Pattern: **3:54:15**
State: **3:16:36**
